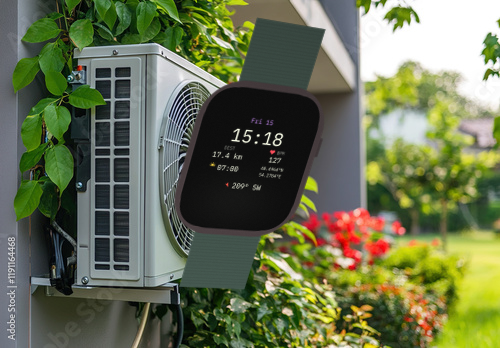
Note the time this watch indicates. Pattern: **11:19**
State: **15:18**
